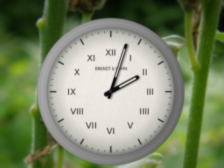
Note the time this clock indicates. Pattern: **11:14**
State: **2:03**
